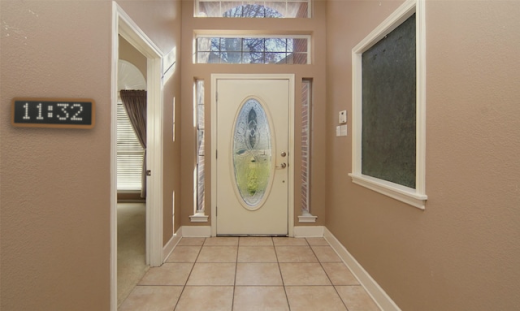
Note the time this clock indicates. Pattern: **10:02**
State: **11:32**
